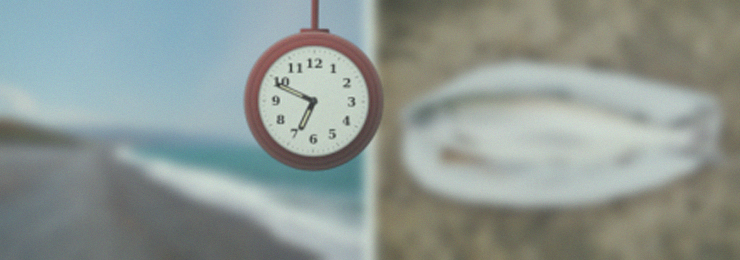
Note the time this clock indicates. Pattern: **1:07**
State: **6:49**
